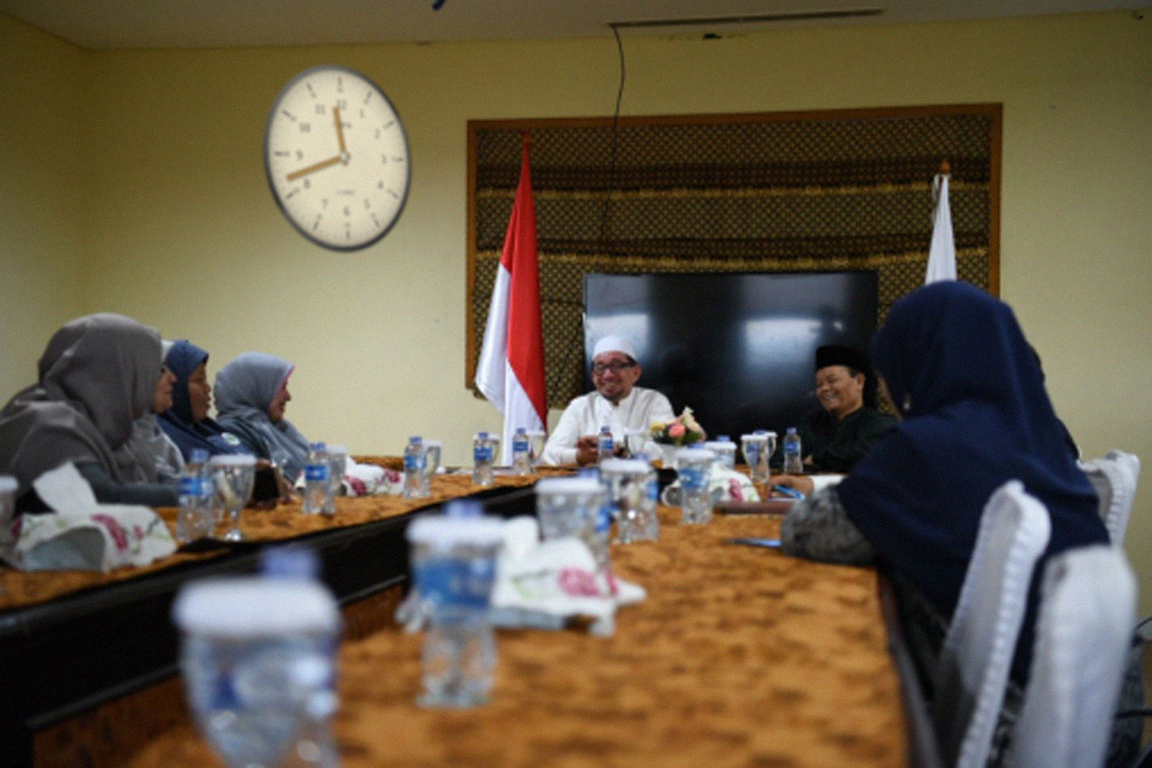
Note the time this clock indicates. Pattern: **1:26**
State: **11:42**
